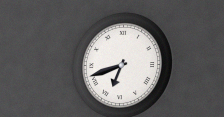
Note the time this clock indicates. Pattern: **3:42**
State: **6:42**
